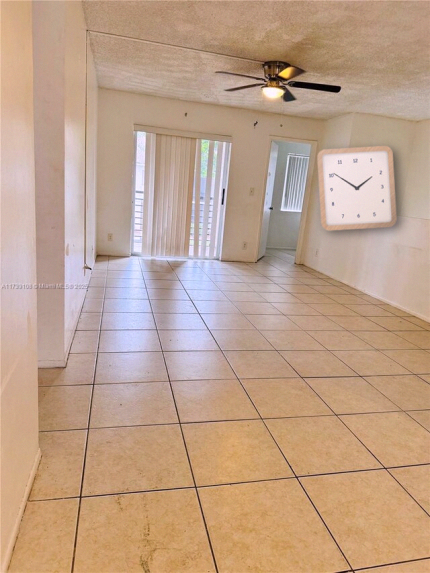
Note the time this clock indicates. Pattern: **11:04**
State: **1:51**
